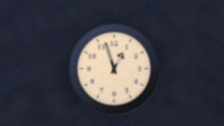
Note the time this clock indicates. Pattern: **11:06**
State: **12:57**
